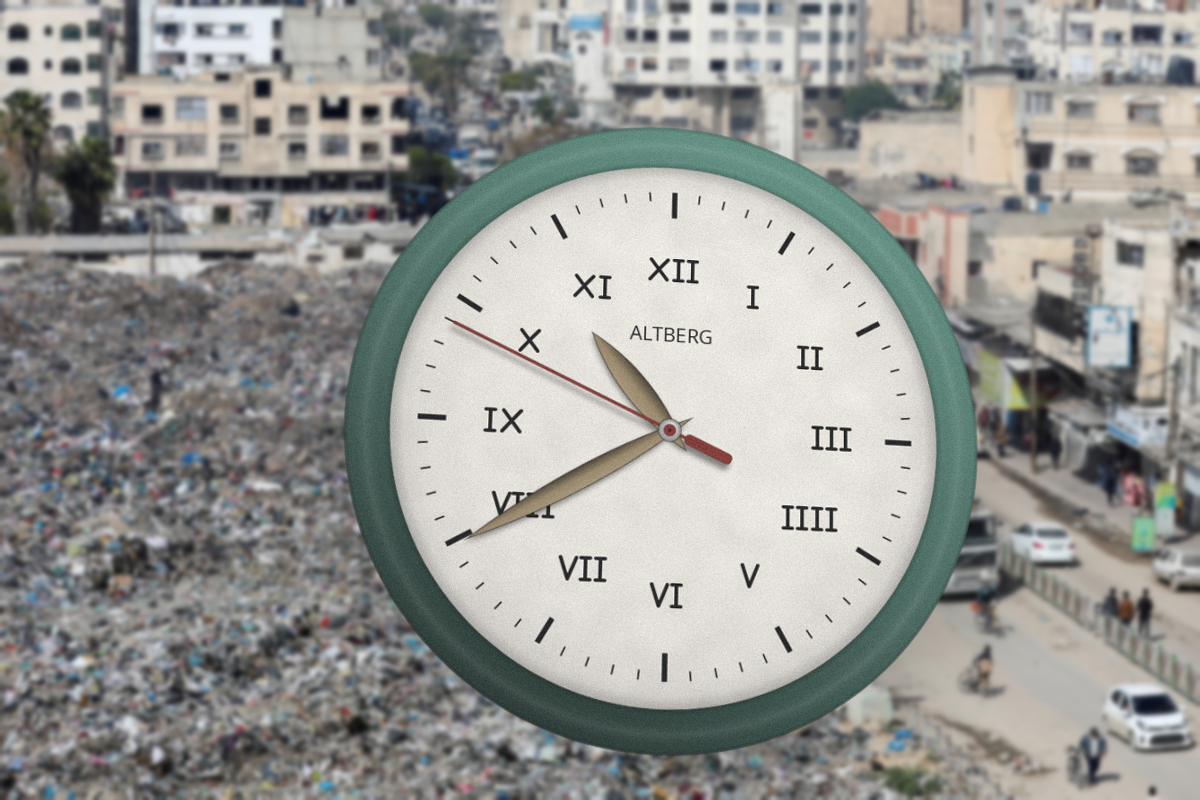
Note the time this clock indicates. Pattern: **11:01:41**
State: **10:39:49**
